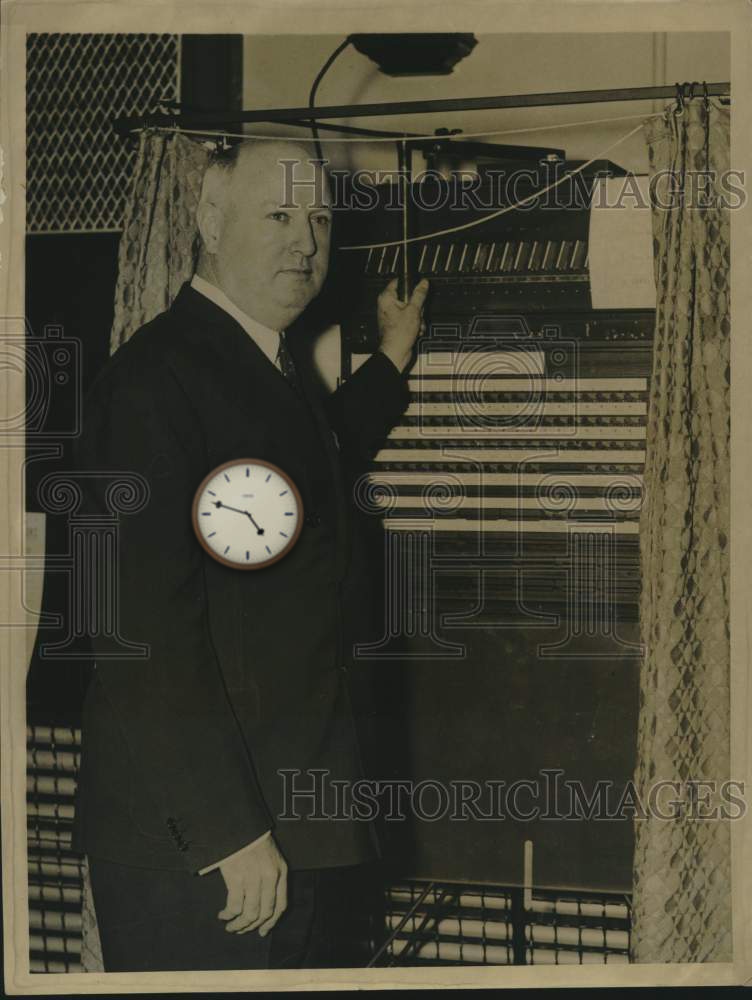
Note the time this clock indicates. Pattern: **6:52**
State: **4:48**
